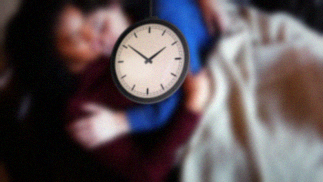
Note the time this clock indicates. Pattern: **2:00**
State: **1:51**
